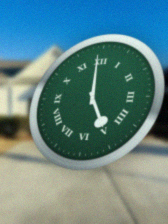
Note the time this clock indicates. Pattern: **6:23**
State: **4:59**
